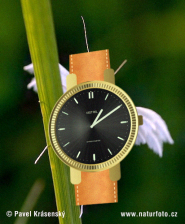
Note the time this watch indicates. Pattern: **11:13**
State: **1:10**
